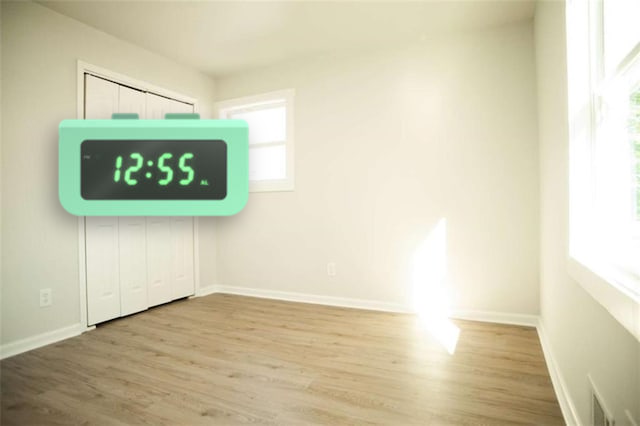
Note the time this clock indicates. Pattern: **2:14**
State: **12:55**
